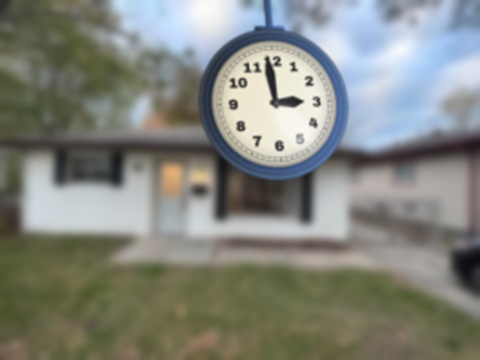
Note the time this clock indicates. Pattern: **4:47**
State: **2:59**
